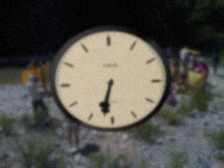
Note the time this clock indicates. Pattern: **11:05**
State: **6:32**
